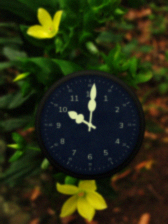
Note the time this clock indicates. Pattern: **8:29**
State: **10:01**
